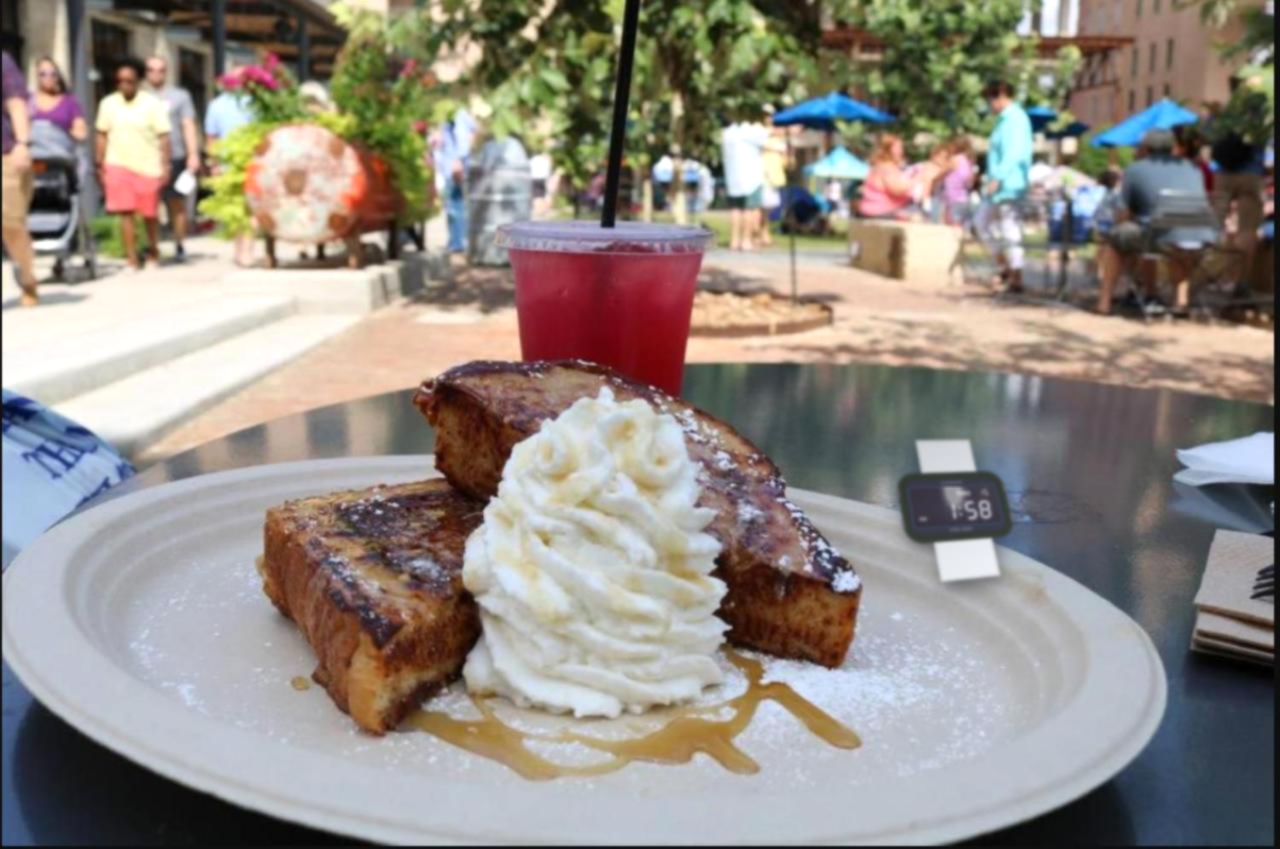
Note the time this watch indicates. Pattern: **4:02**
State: **1:58**
